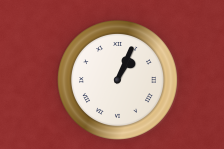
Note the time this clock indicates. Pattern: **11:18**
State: **1:04**
